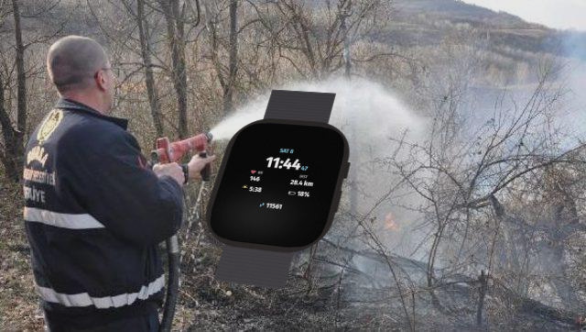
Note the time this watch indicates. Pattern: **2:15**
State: **11:44**
